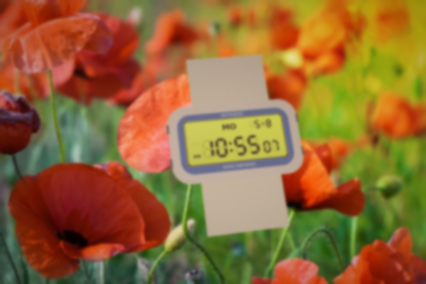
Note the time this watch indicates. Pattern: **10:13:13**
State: **10:55:07**
